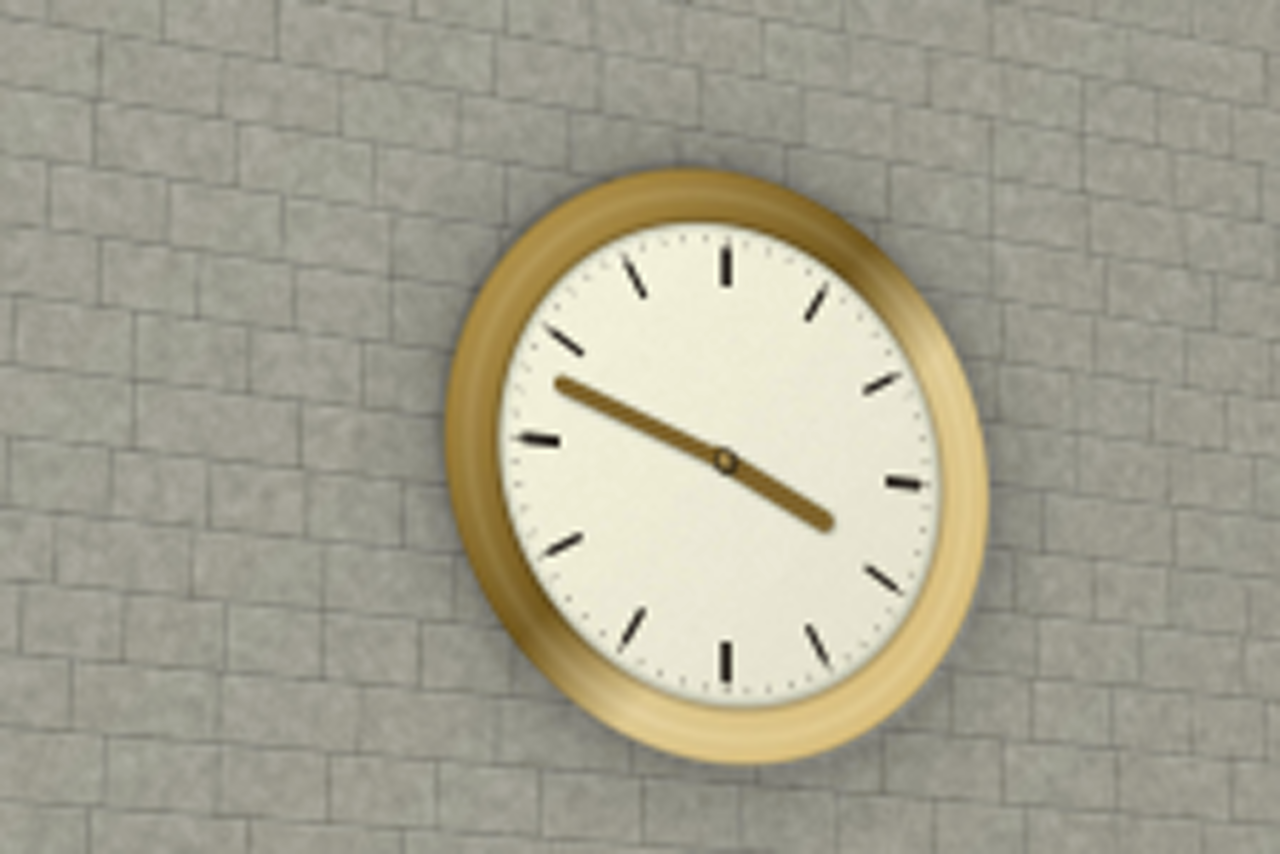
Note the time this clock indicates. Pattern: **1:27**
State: **3:48**
